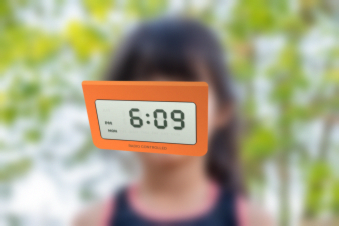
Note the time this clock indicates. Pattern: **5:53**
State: **6:09**
